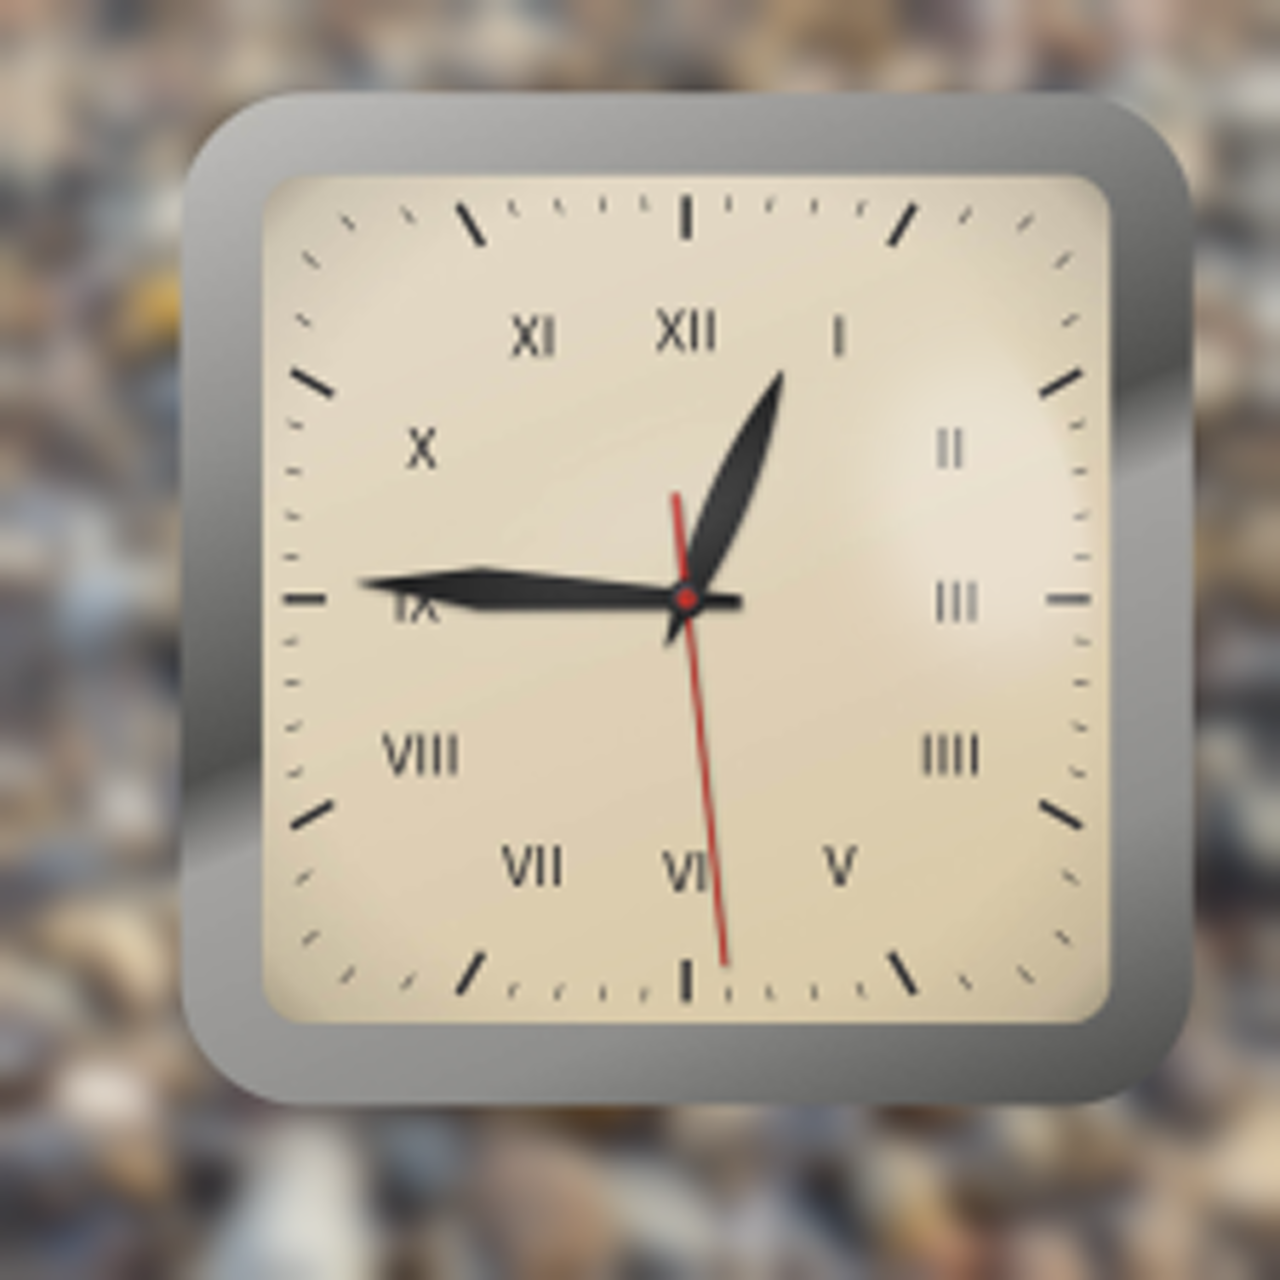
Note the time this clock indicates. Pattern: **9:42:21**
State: **12:45:29**
